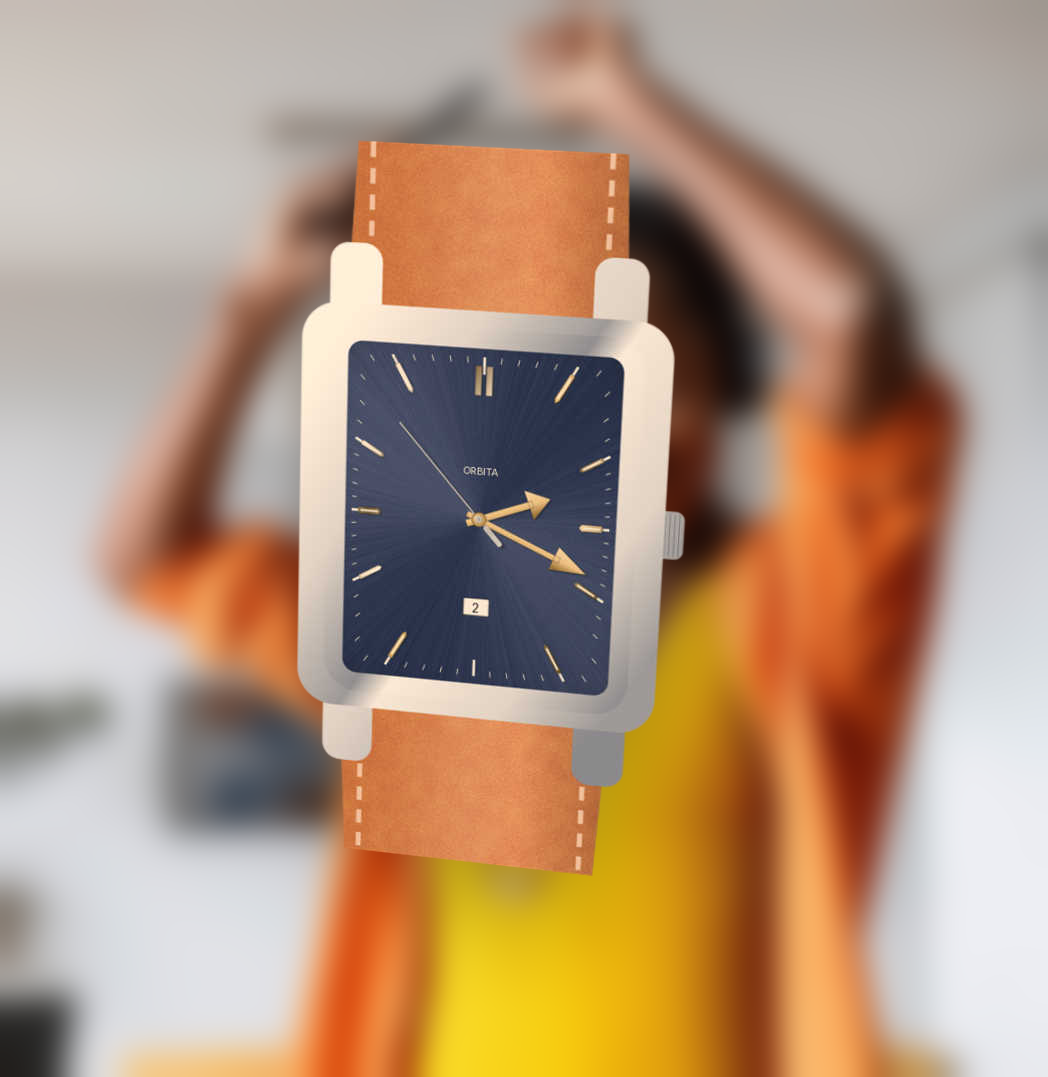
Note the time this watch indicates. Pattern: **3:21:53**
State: **2:18:53**
